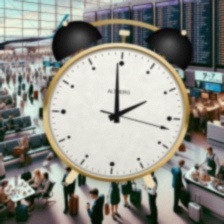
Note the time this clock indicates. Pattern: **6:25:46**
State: **1:59:17**
